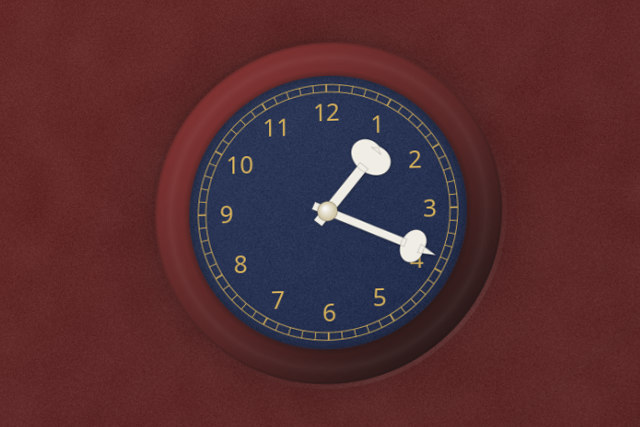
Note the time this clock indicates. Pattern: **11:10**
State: **1:19**
